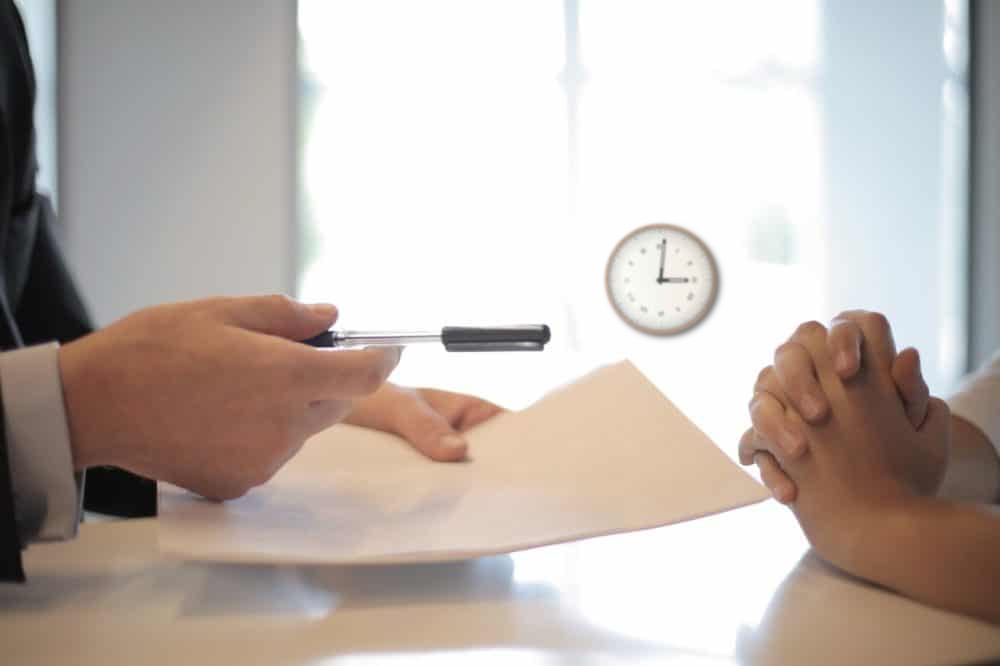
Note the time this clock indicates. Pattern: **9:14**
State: **3:01**
